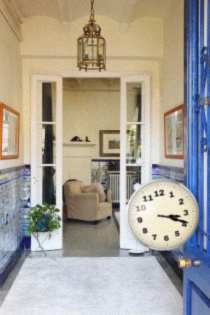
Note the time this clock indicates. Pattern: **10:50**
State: **3:19**
